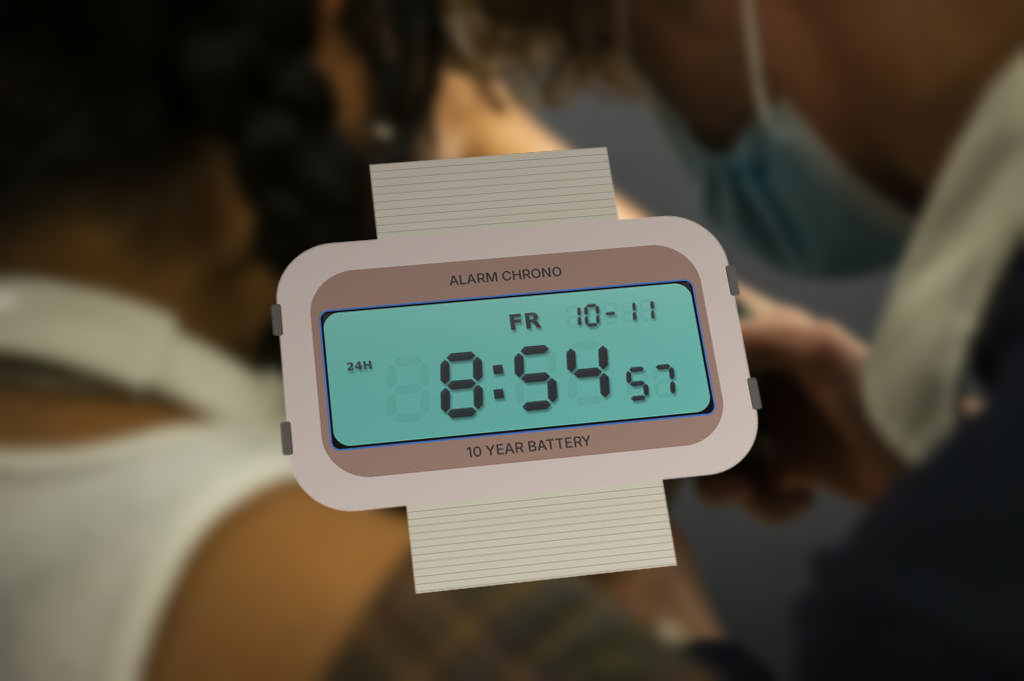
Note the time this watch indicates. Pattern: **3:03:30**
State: **8:54:57**
